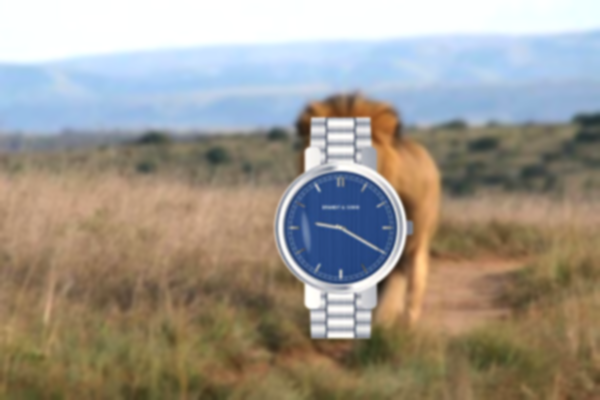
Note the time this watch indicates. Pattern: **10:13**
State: **9:20**
